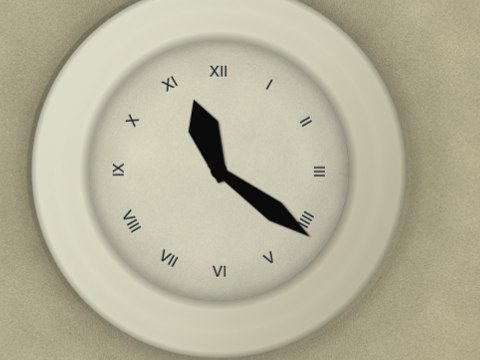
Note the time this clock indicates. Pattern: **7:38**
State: **11:21**
